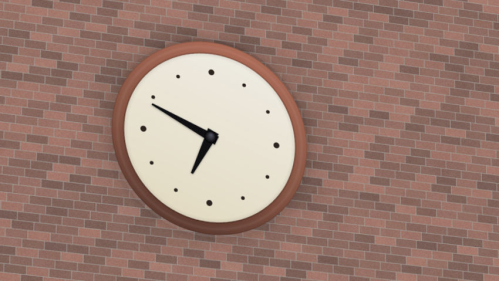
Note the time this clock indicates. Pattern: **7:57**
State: **6:49**
